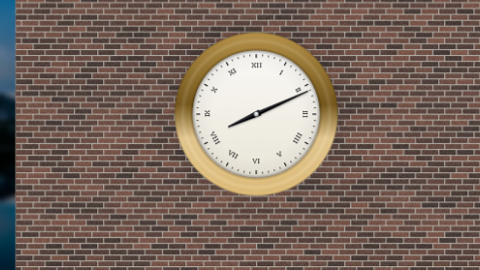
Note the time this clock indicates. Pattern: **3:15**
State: **8:11**
